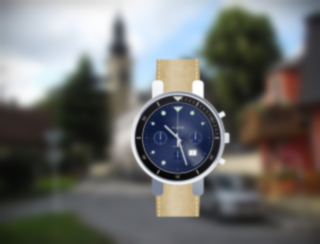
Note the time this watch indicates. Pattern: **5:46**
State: **10:27**
